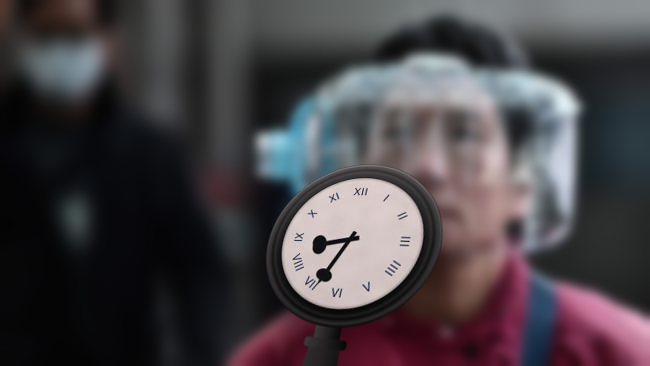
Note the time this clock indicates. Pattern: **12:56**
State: **8:34**
